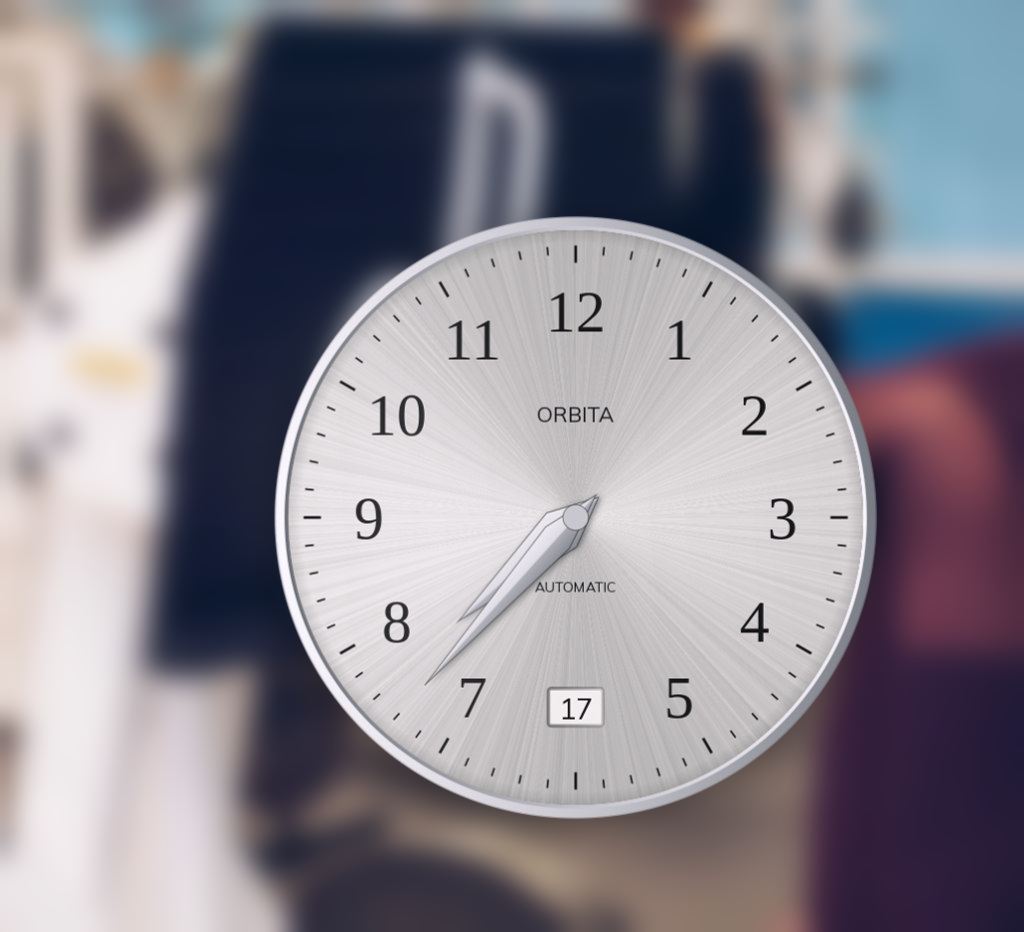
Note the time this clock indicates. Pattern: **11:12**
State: **7:37**
